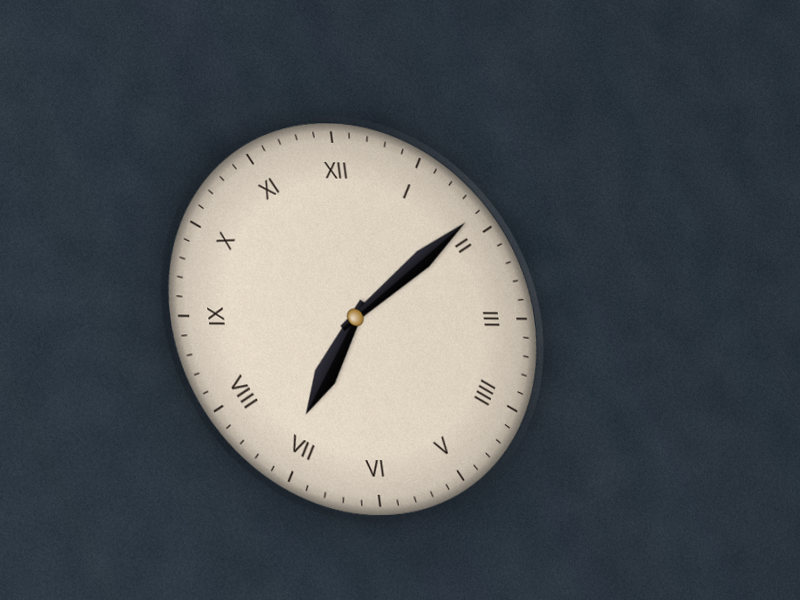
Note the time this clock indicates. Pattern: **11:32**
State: **7:09**
